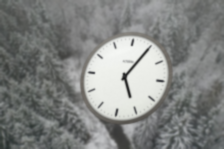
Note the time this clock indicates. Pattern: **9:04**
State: **5:05**
